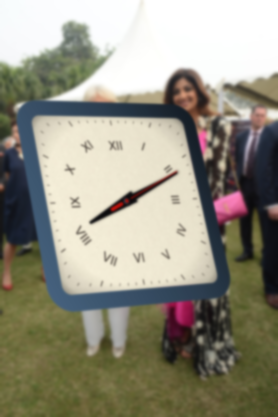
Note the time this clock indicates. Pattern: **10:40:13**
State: **8:11:11**
